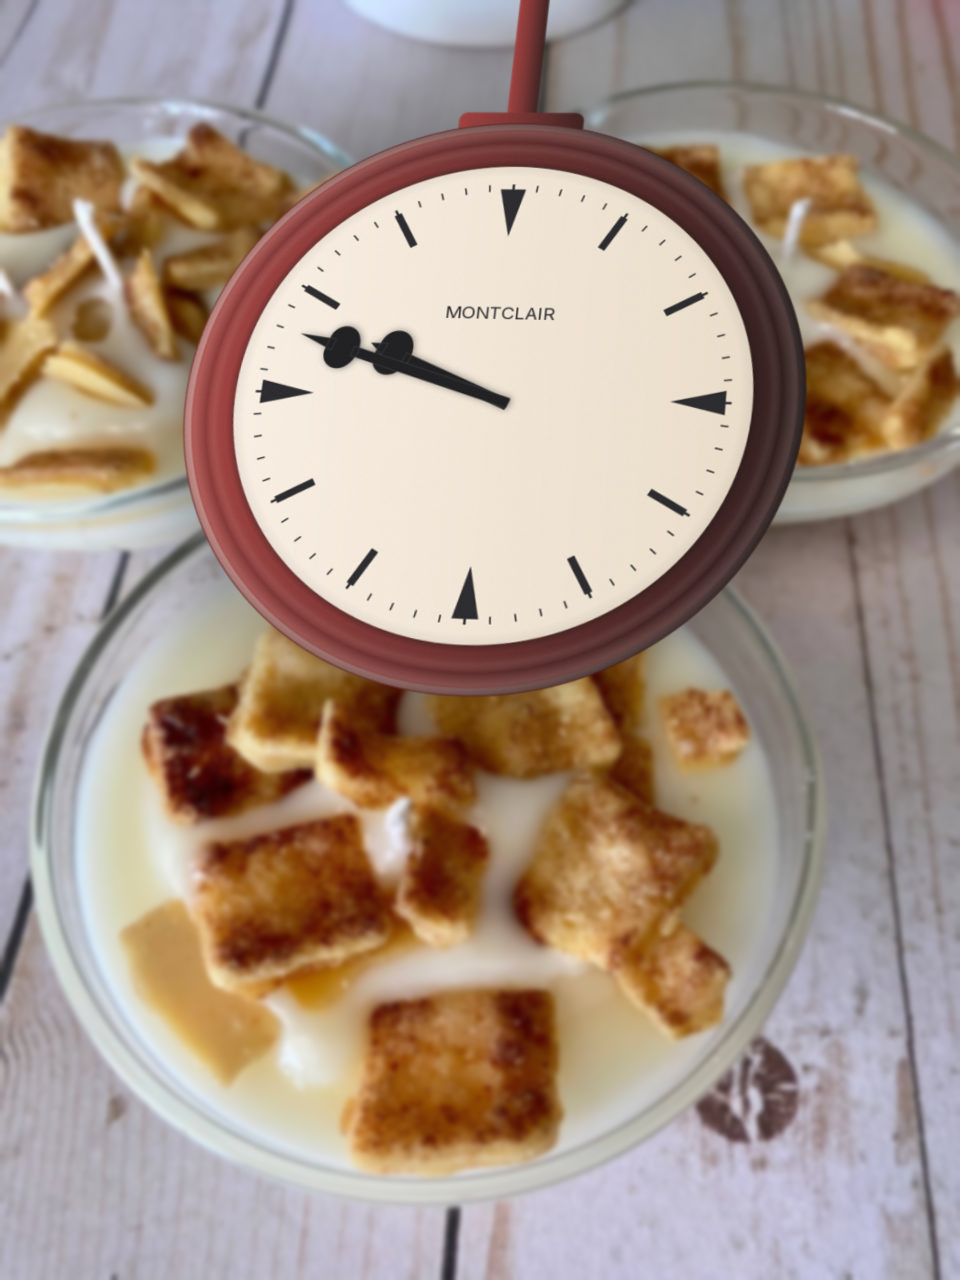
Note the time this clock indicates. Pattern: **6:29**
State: **9:48**
